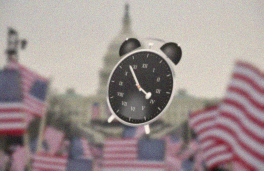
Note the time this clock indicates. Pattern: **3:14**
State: **3:53**
